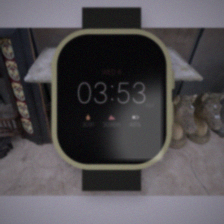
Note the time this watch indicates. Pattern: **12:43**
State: **3:53**
